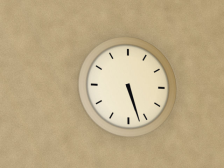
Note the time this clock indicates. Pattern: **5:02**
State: **5:27**
